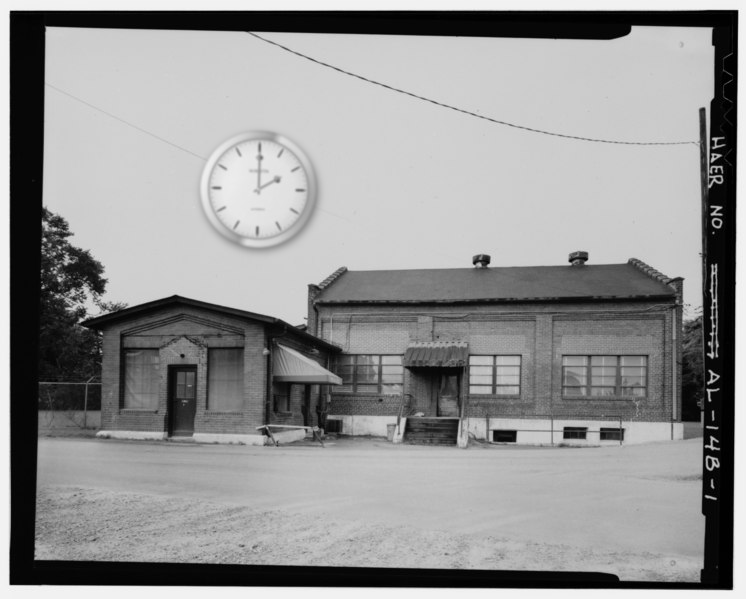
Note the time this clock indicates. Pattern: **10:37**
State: **2:00**
